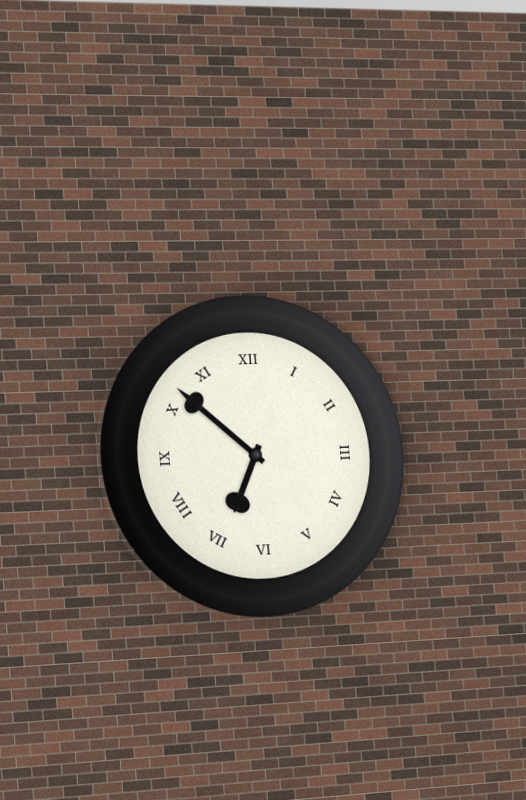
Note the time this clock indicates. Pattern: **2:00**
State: **6:52**
